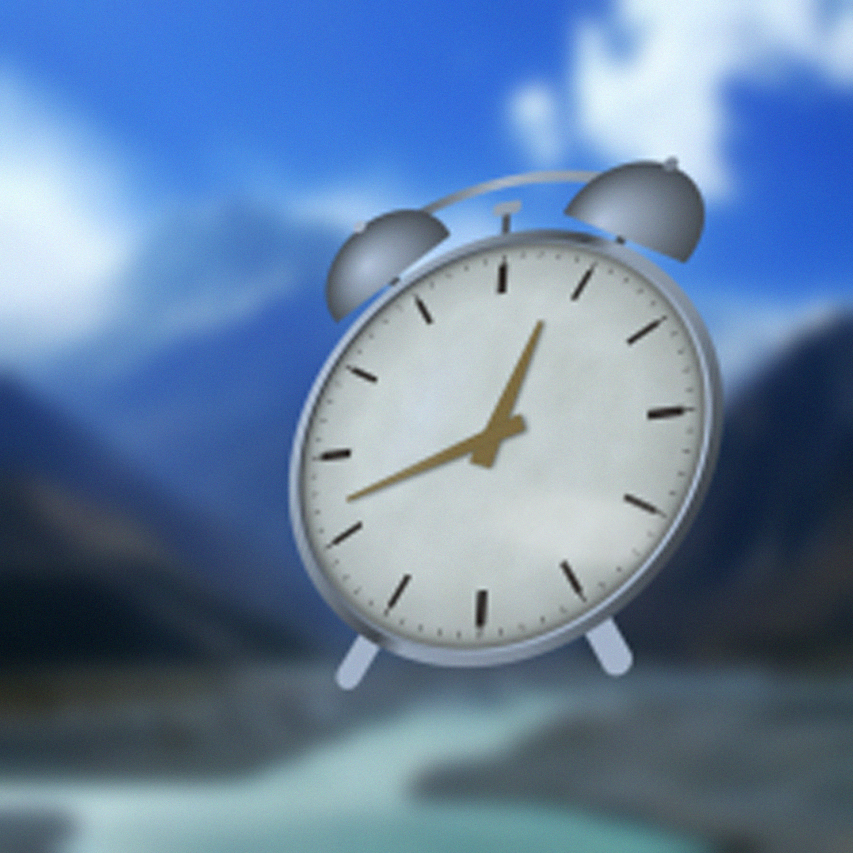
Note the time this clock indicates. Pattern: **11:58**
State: **12:42**
